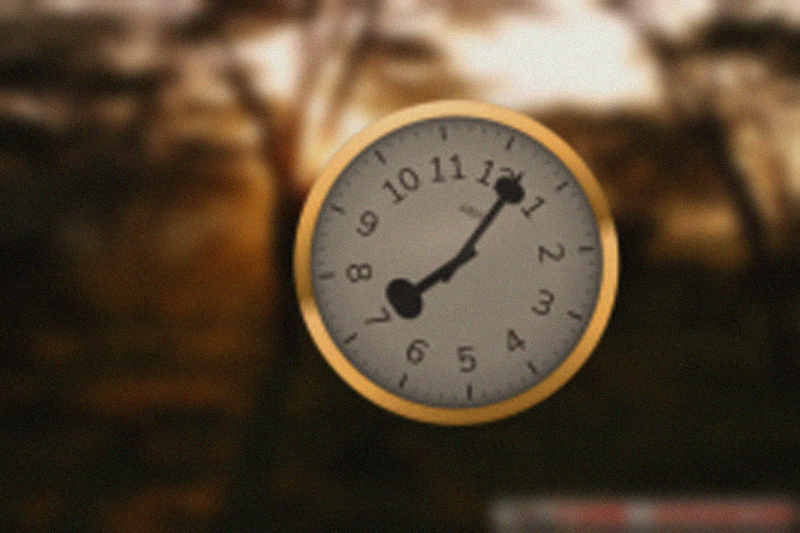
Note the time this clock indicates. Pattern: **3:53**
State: **7:02**
